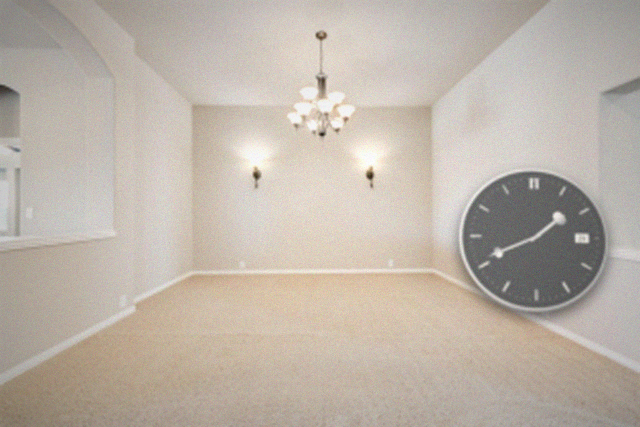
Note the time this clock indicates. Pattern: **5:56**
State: **1:41**
